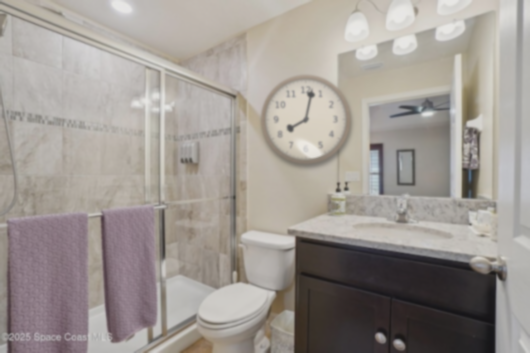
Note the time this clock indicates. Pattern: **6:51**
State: **8:02**
